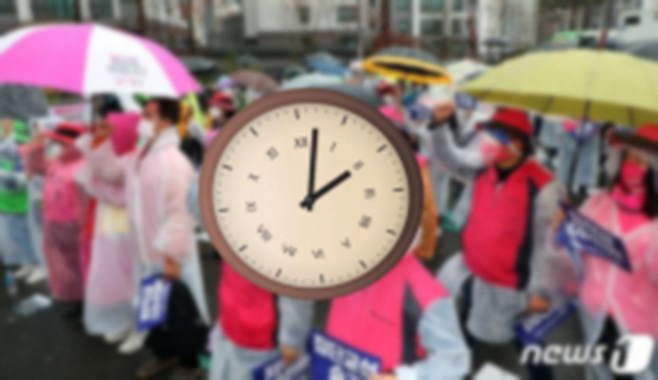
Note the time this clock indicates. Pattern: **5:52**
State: **2:02**
